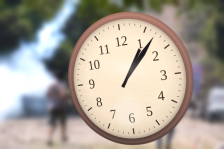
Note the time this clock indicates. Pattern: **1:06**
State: **1:07**
